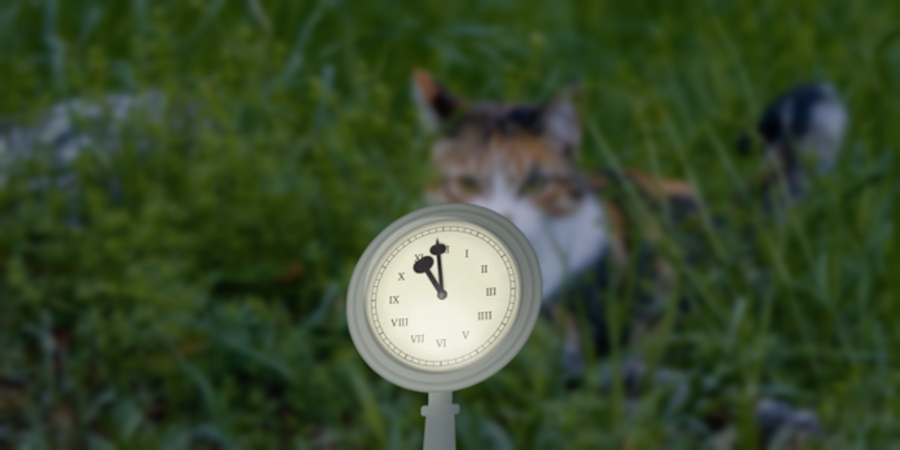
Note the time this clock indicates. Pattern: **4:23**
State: **10:59**
